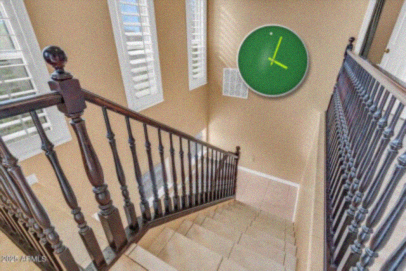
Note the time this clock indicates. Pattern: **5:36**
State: **4:04**
